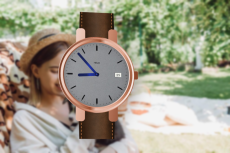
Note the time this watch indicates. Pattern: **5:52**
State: **8:53**
